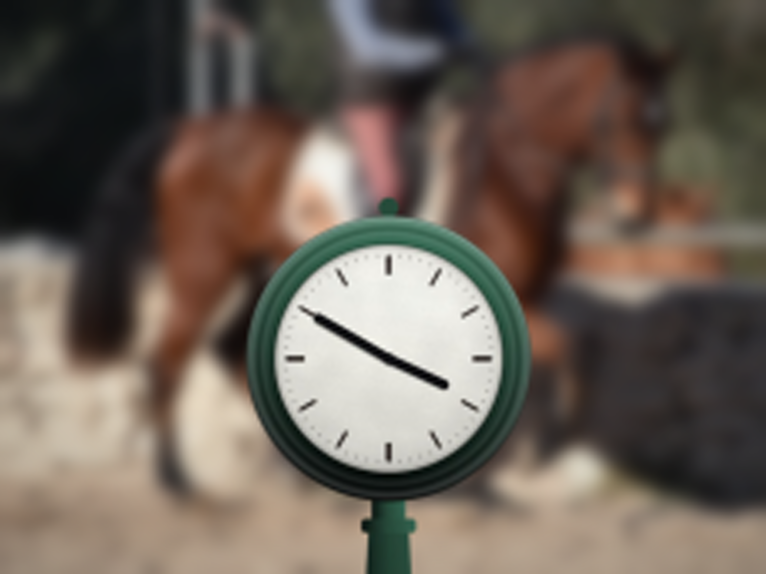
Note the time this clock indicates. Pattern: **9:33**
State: **3:50**
